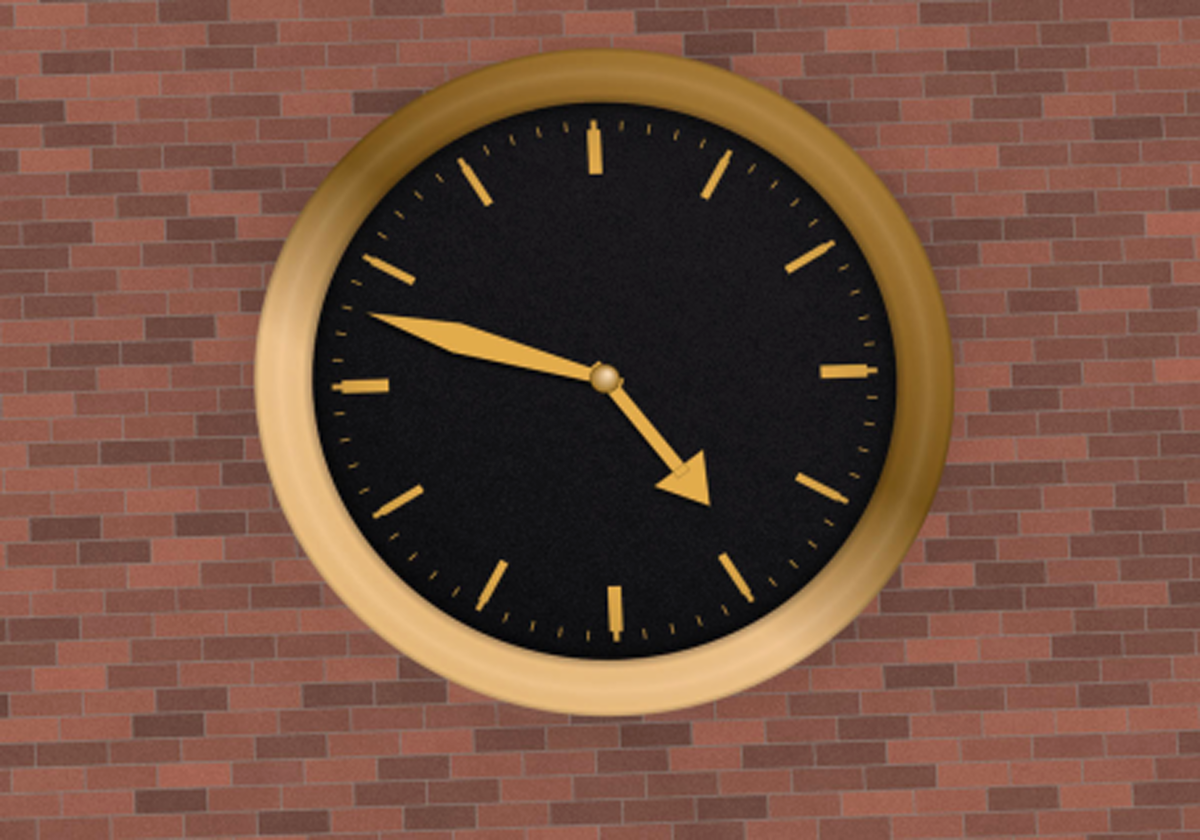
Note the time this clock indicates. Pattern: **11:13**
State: **4:48**
